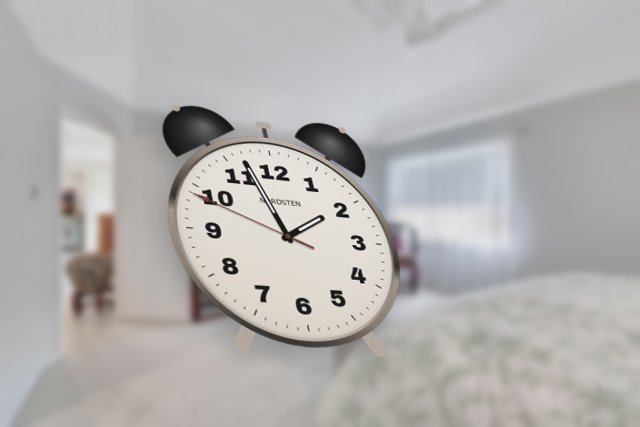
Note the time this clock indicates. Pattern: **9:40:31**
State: **1:56:49**
